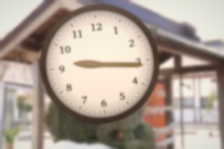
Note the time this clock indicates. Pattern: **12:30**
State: **9:16**
